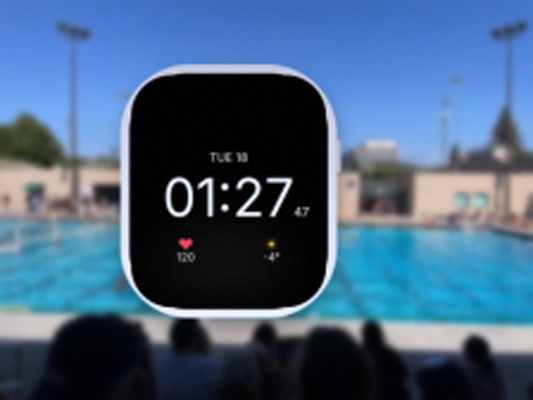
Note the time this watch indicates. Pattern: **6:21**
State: **1:27**
